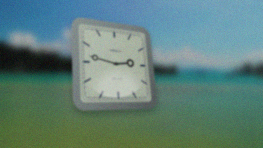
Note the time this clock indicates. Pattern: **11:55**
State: **2:47**
